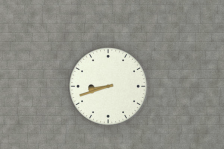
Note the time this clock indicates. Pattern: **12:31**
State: **8:42**
